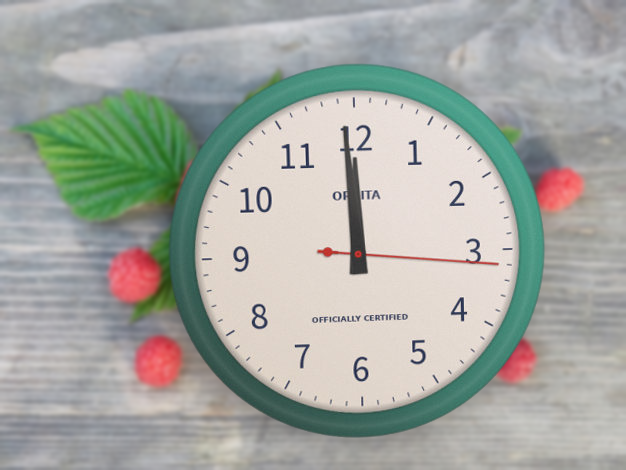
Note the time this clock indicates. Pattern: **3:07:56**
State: **11:59:16**
